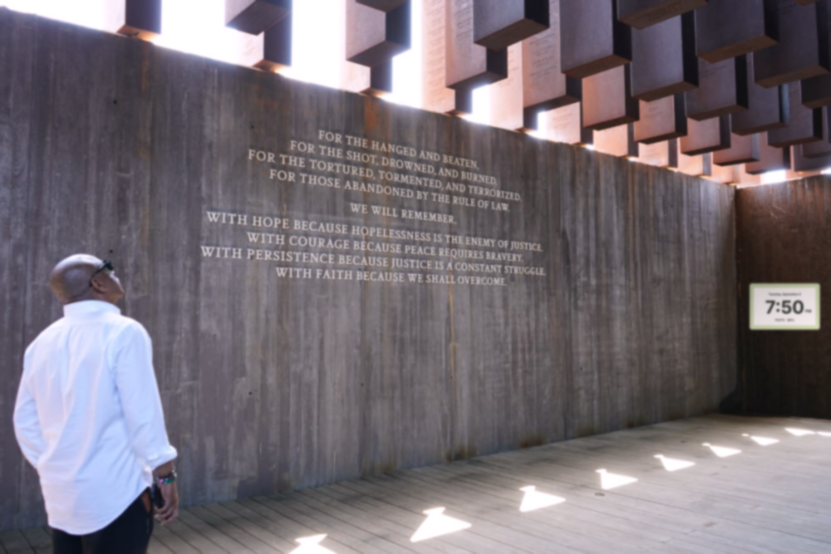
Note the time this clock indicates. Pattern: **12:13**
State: **7:50**
